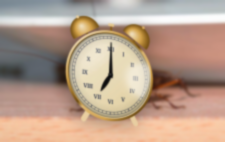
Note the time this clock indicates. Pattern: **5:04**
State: **7:00**
